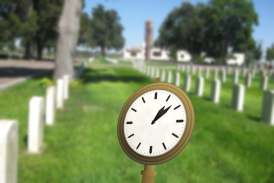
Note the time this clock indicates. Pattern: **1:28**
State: **1:08**
